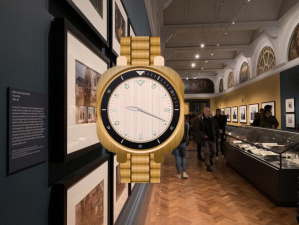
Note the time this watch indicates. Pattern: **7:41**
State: **9:19**
